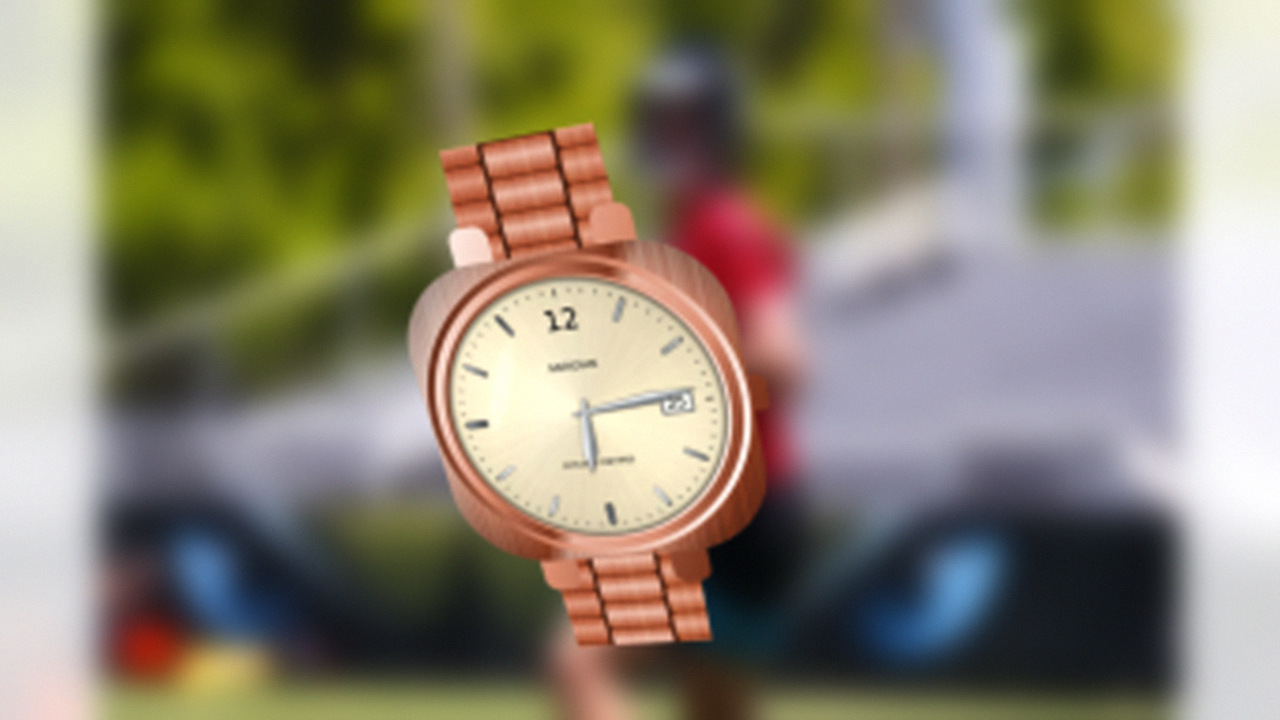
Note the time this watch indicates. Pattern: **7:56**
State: **6:14**
